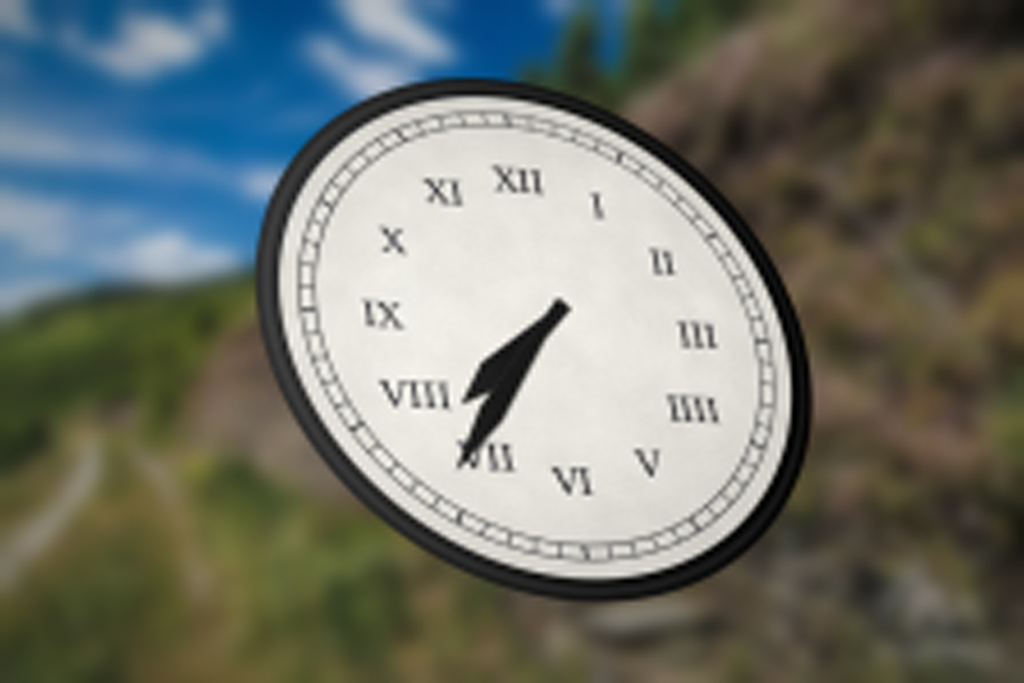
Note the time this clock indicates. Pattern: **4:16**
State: **7:36**
